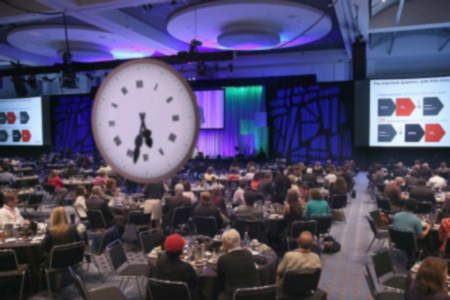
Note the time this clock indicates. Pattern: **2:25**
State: **5:33**
